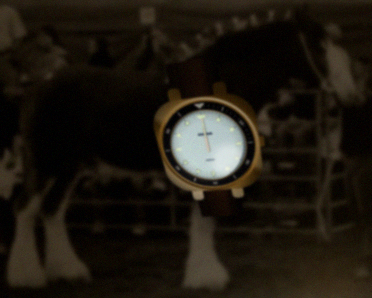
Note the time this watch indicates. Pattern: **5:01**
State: **12:00**
